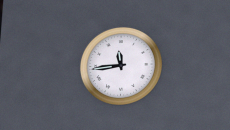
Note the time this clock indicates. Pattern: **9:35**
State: **11:44**
